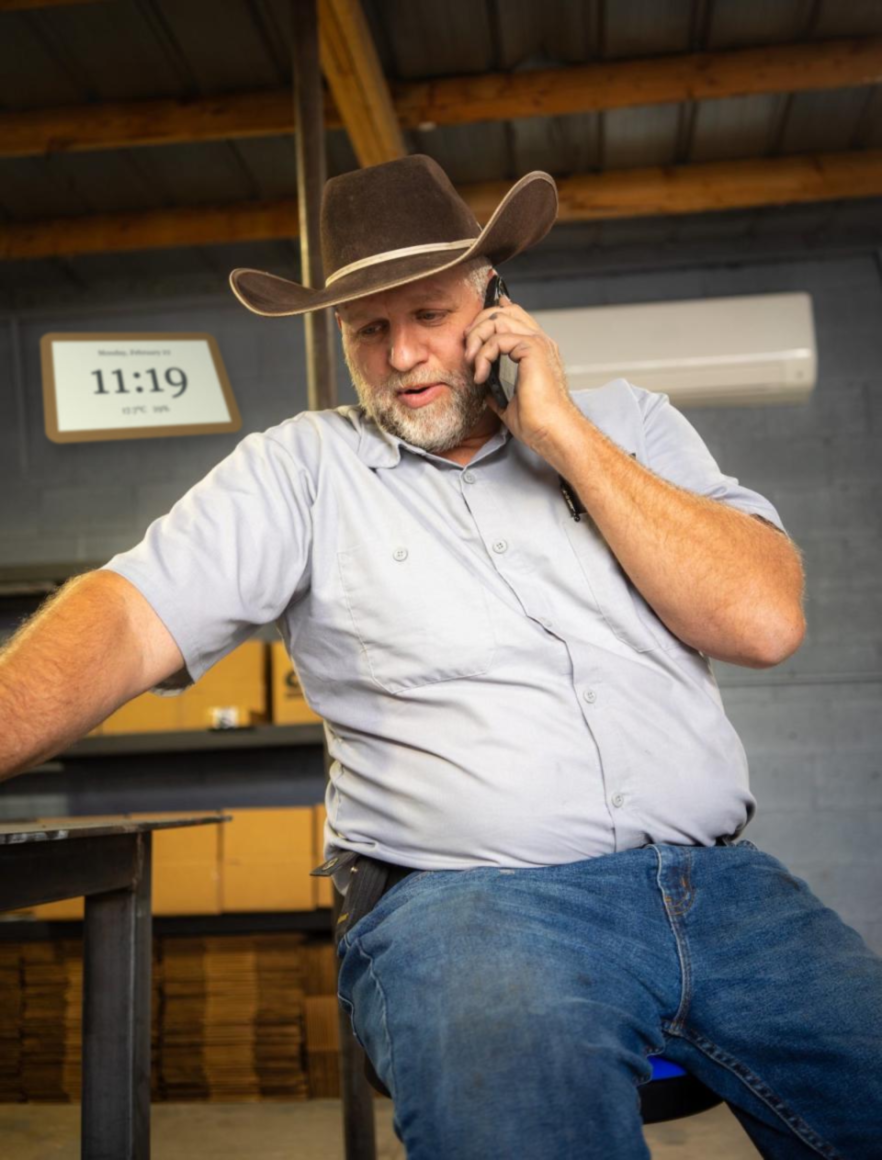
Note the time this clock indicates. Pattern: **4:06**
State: **11:19**
